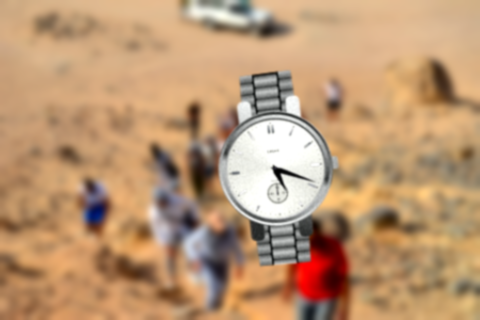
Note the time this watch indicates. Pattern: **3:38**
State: **5:19**
